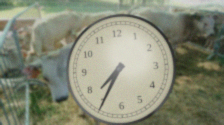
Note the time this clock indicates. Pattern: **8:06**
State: **7:35**
